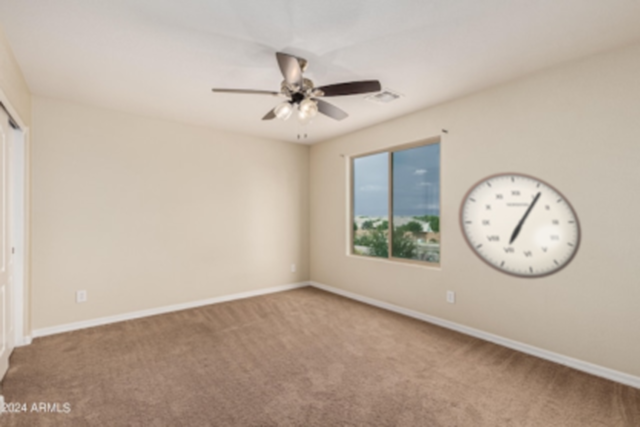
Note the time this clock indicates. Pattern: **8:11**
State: **7:06**
